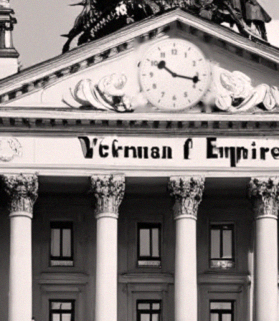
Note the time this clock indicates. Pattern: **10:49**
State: **10:17**
